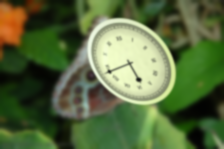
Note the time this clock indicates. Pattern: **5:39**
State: **5:43**
